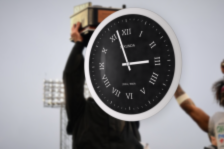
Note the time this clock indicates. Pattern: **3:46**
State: **2:57**
